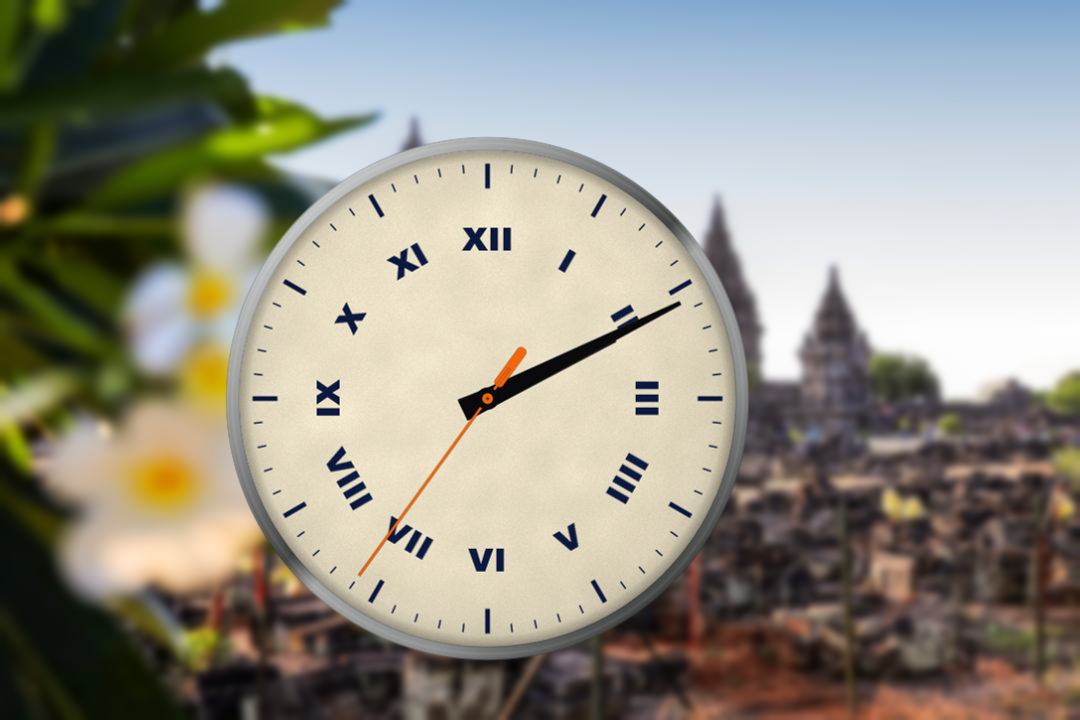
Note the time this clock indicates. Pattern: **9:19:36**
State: **2:10:36**
